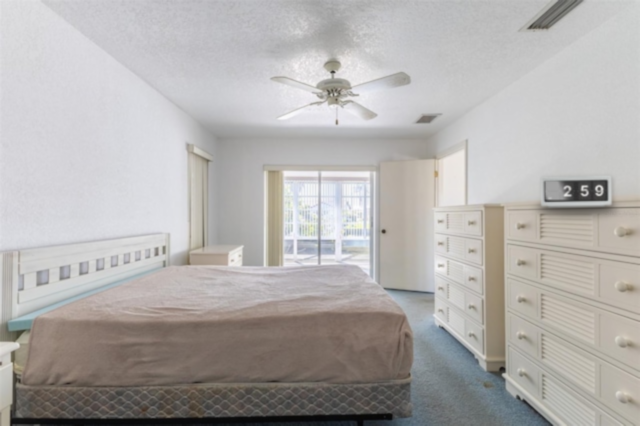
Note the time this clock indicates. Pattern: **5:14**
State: **2:59**
